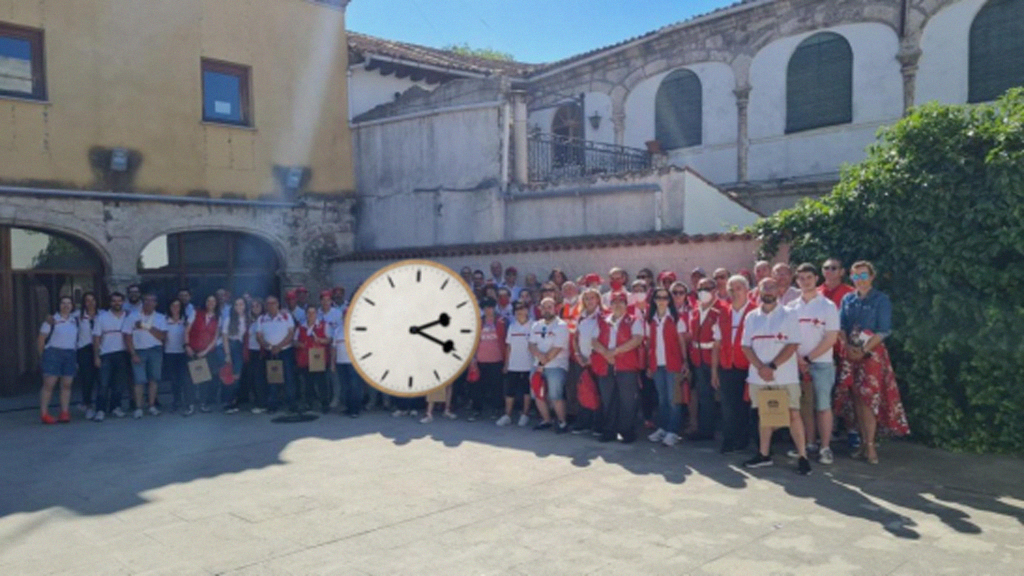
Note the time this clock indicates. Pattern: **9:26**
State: **2:19**
